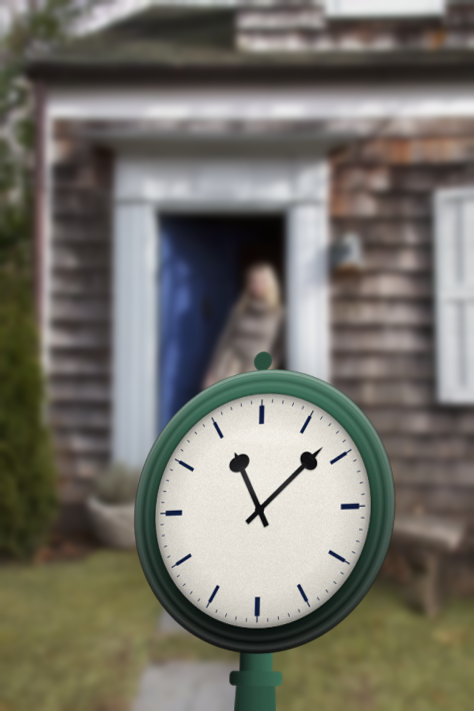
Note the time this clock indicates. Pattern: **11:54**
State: **11:08**
